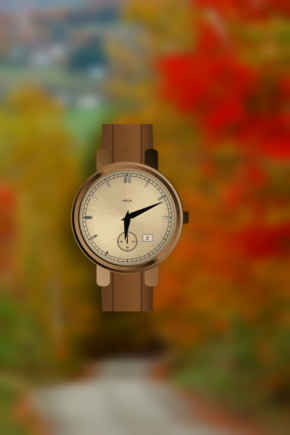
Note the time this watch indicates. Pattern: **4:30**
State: **6:11**
